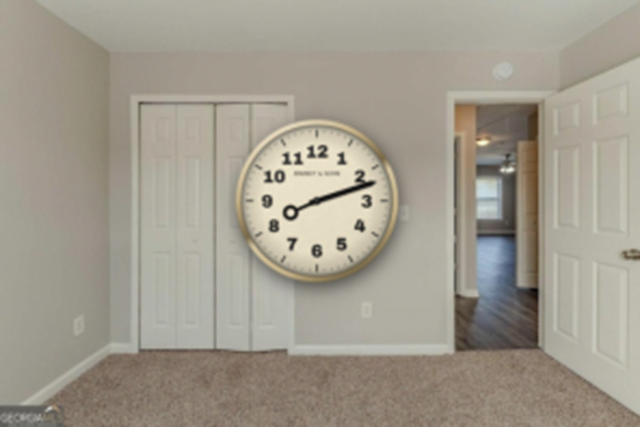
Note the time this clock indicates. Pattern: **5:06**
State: **8:12**
